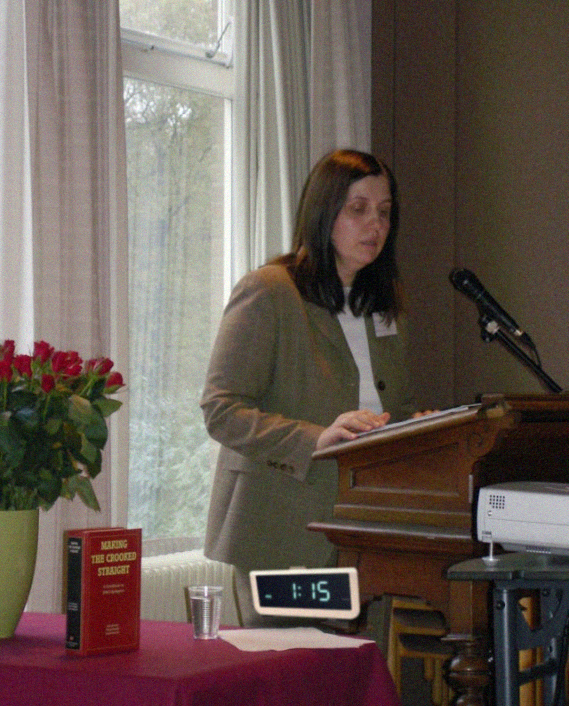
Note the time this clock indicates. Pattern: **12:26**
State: **1:15**
